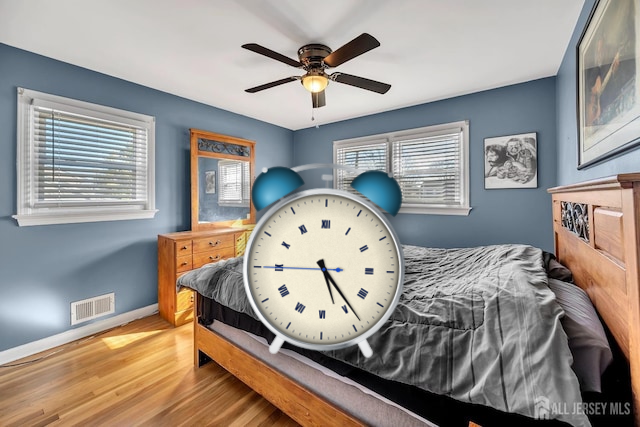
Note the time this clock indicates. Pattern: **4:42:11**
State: **5:23:45**
